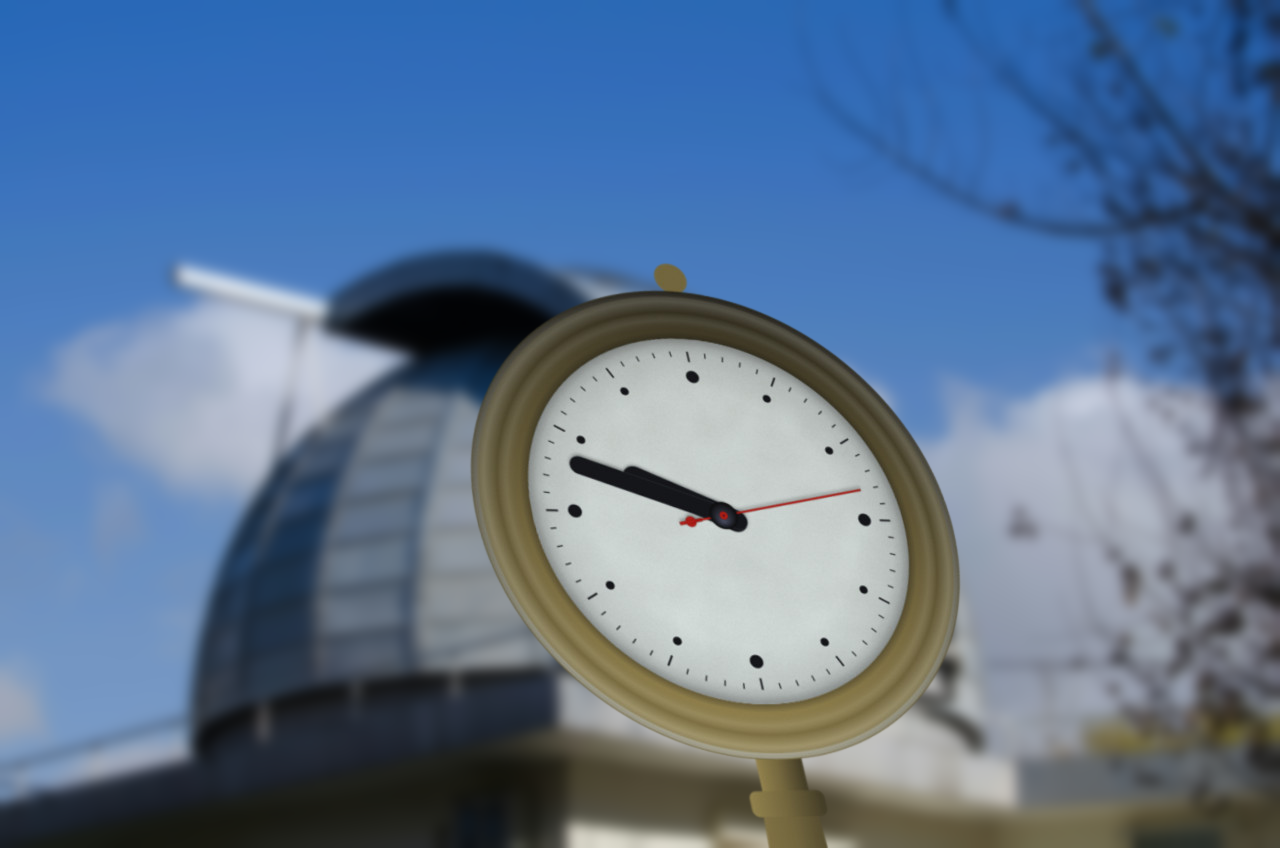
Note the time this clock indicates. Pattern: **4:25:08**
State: **9:48:13**
